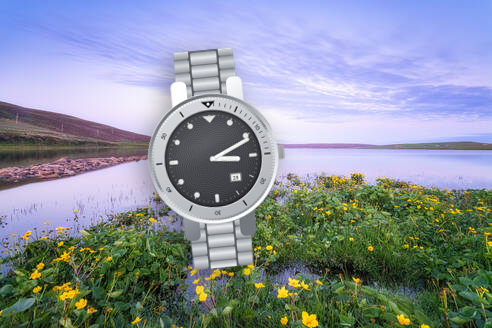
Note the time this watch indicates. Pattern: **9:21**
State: **3:11**
